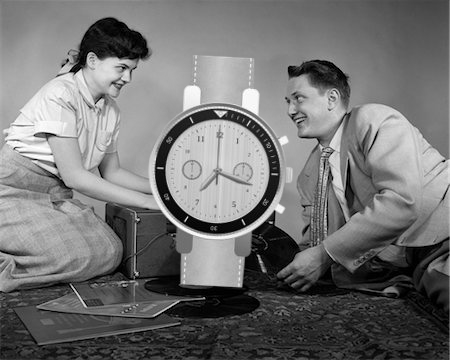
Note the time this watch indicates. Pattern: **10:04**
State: **7:18**
